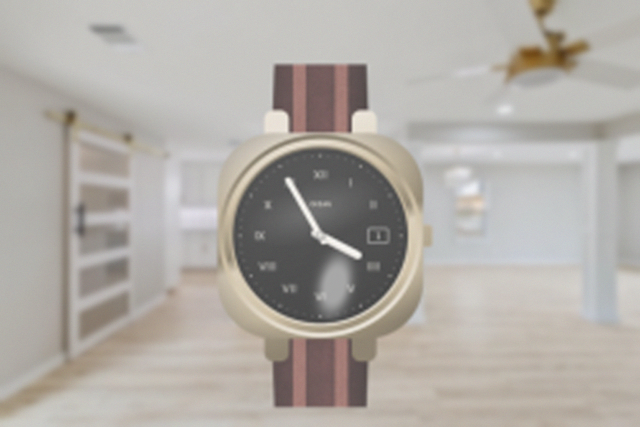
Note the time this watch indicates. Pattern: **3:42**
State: **3:55**
